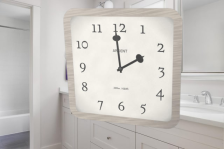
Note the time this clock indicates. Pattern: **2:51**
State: **1:59**
